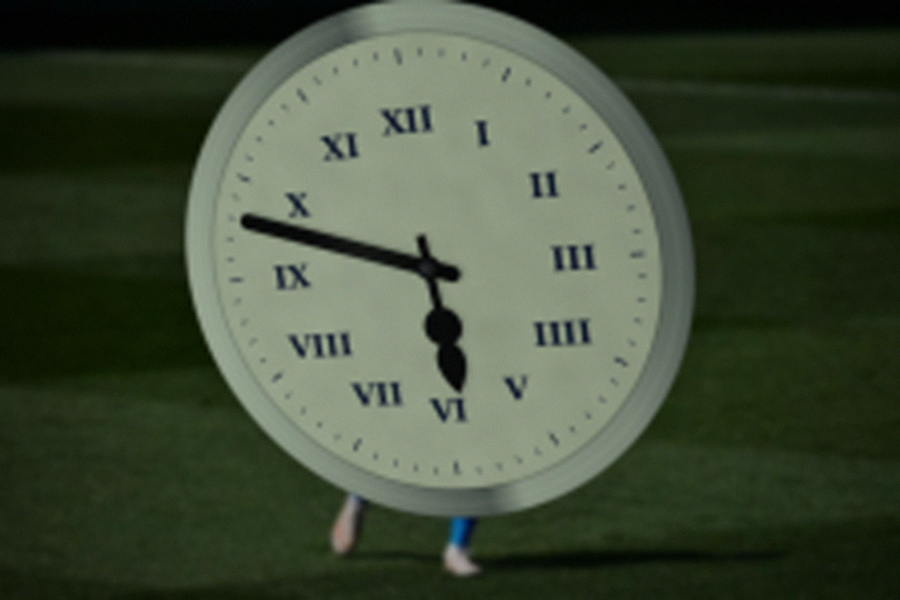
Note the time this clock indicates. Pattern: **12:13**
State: **5:48**
